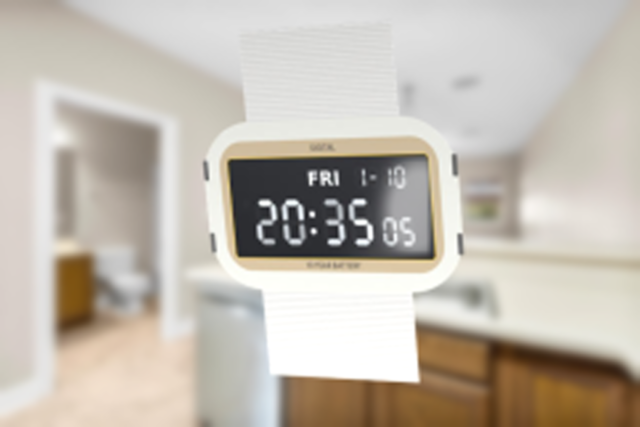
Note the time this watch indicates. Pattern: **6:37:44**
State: **20:35:05**
